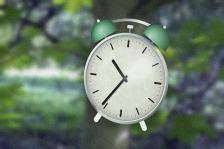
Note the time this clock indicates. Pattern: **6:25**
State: **10:36**
